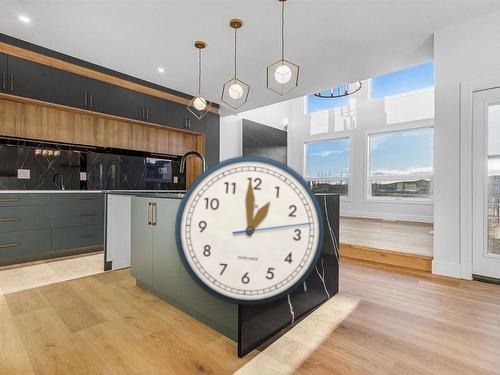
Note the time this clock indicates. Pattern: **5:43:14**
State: **12:59:13**
